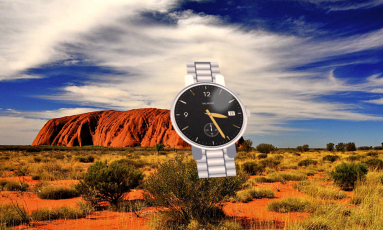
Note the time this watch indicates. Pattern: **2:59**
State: **3:26**
